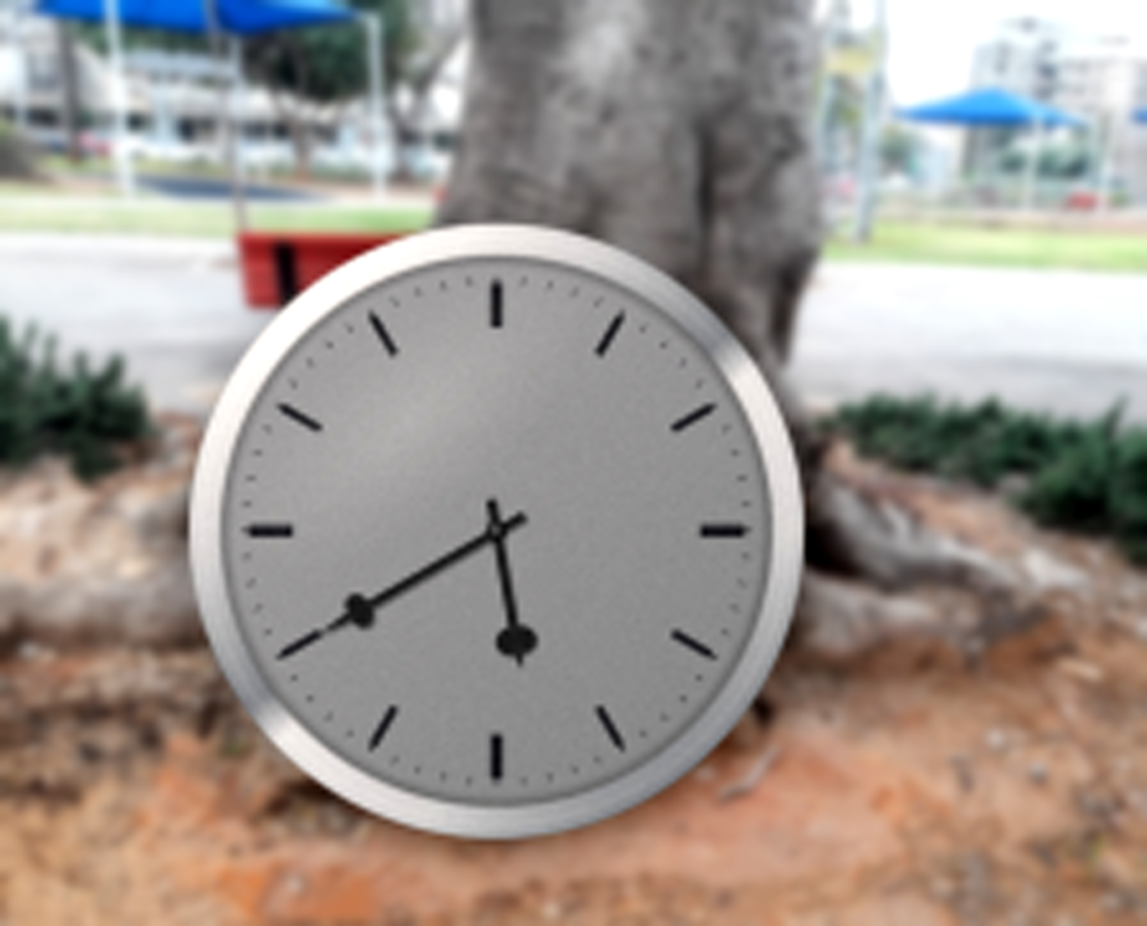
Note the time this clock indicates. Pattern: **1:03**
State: **5:40**
